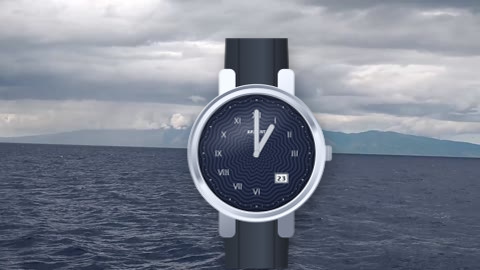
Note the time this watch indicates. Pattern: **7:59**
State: **1:00**
